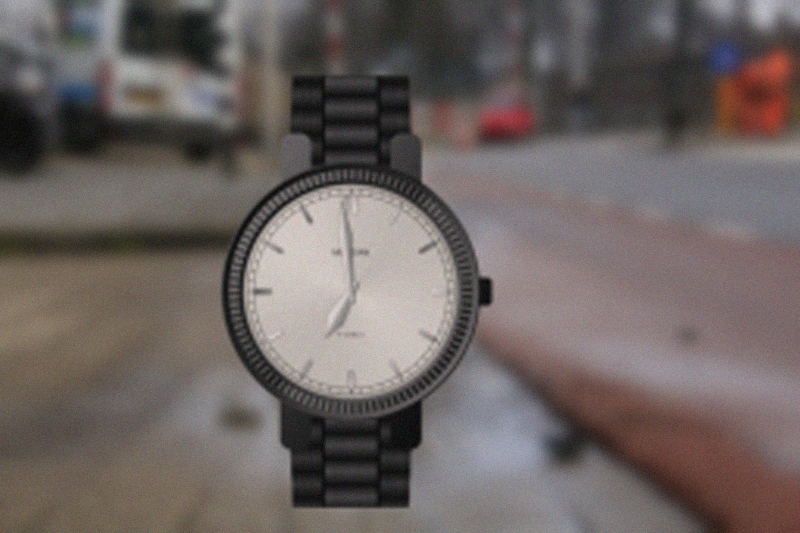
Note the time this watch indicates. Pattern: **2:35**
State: **6:59**
